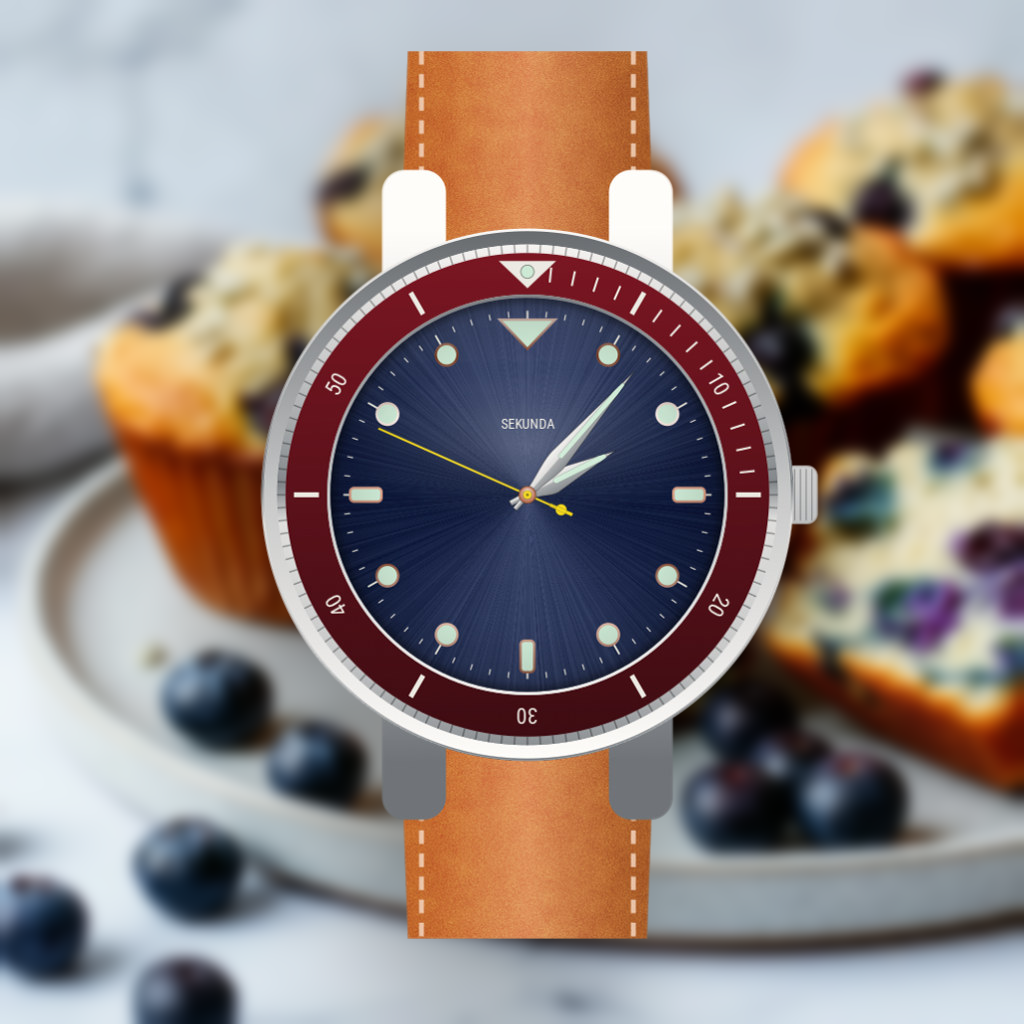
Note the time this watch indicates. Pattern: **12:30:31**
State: **2:06:49**
